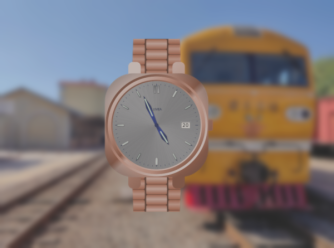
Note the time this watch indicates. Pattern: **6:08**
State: **4:56**
